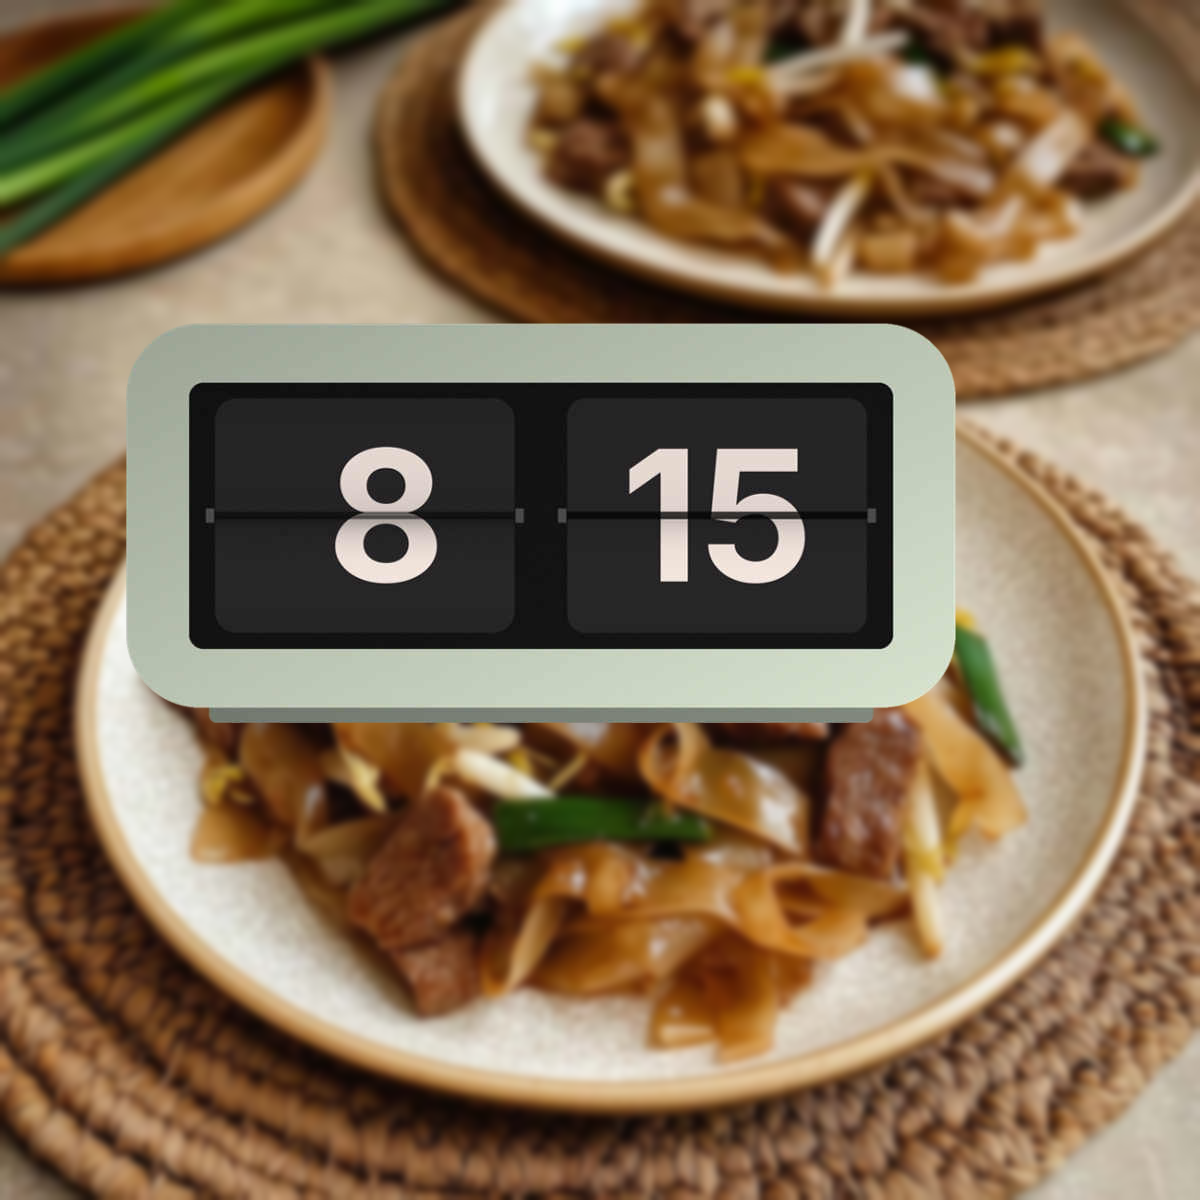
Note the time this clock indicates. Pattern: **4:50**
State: **8:15**
